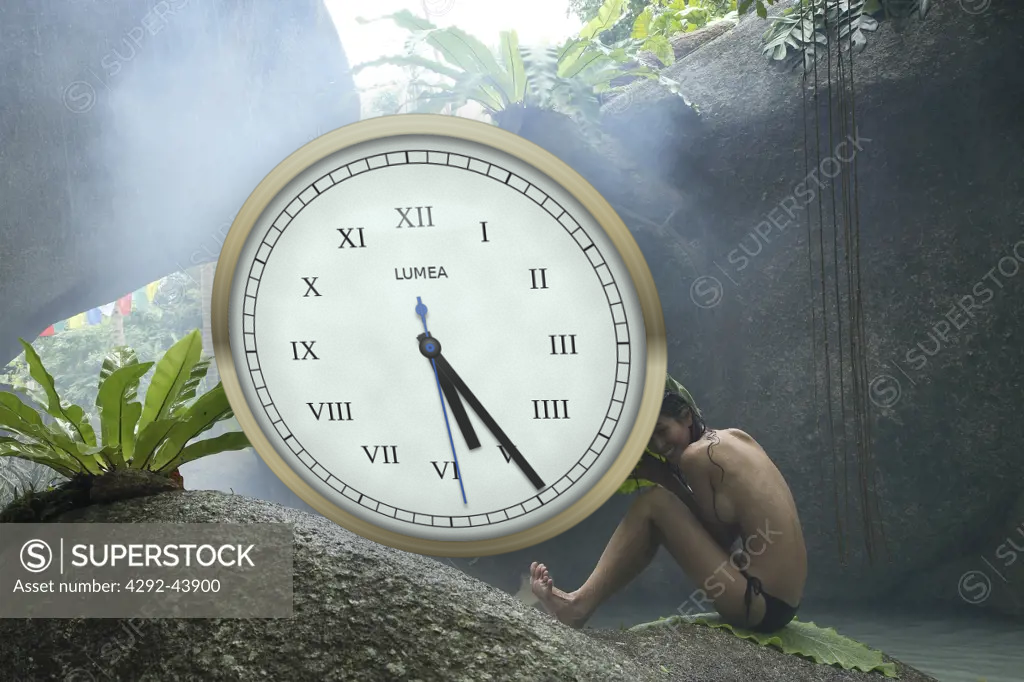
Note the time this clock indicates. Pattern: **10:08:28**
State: **5:24:29**
